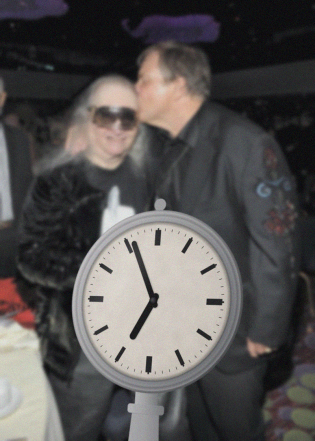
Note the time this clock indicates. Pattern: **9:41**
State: **6:56**
